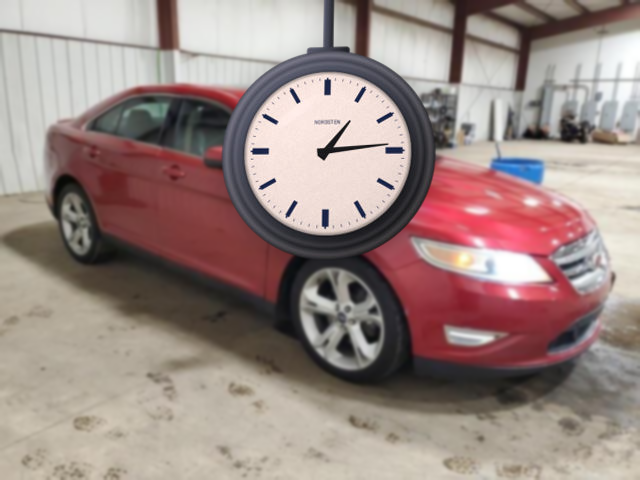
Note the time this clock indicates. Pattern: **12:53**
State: **1:14**
